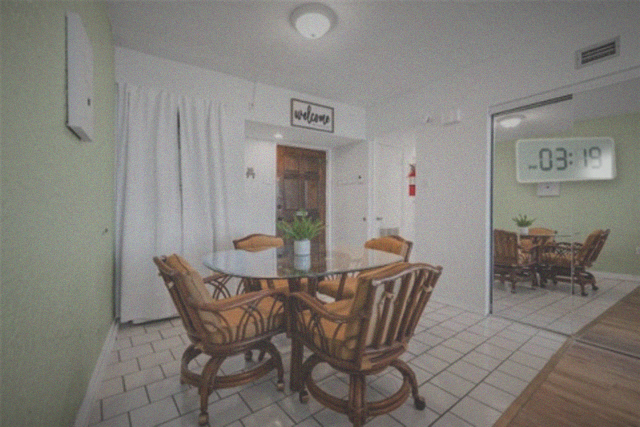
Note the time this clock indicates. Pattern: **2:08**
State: **3:19**
